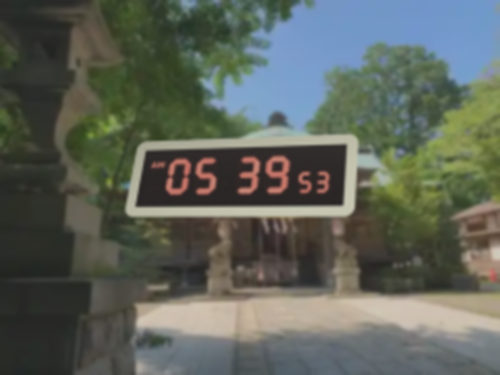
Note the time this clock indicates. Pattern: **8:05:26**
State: **5:39:53**
